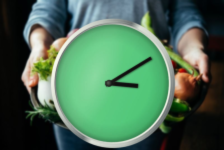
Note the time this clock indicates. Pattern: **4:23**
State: **3:10**
